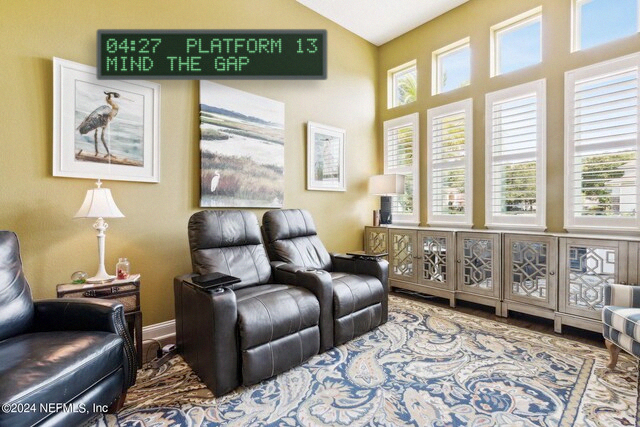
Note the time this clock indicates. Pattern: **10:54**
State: **4:27**
